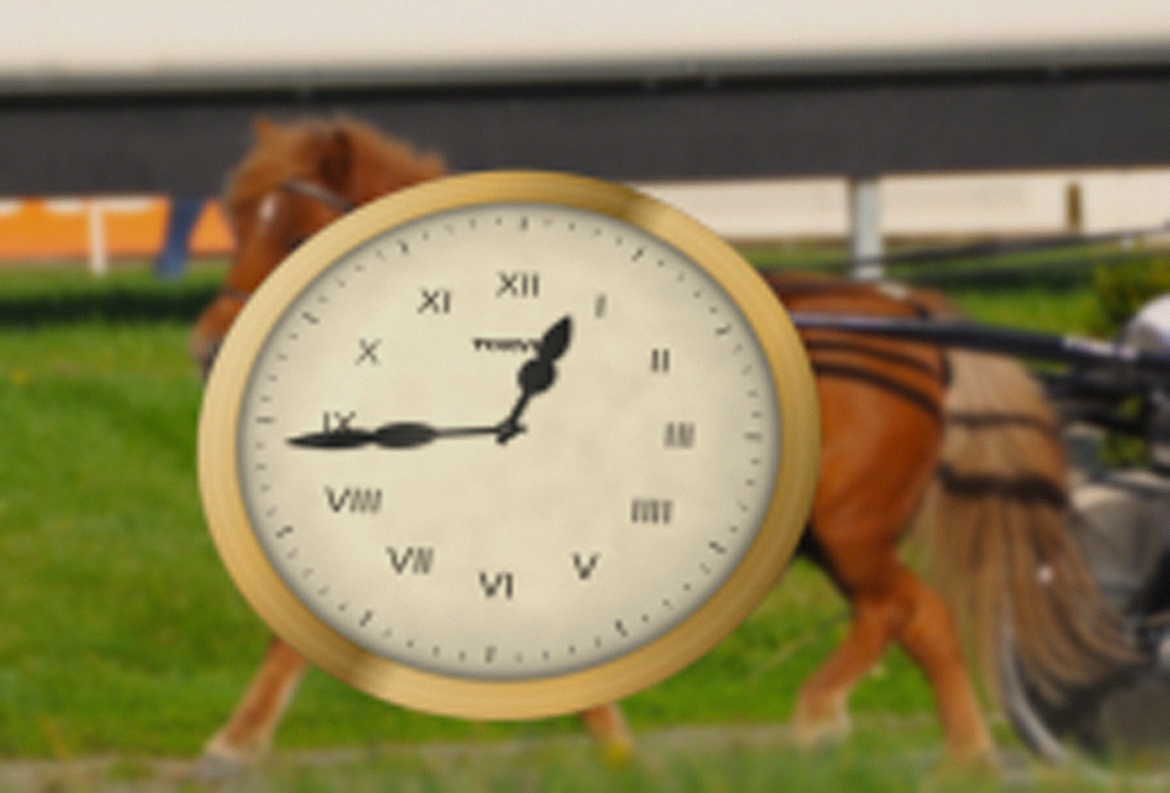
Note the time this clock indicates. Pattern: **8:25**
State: **12:44**
